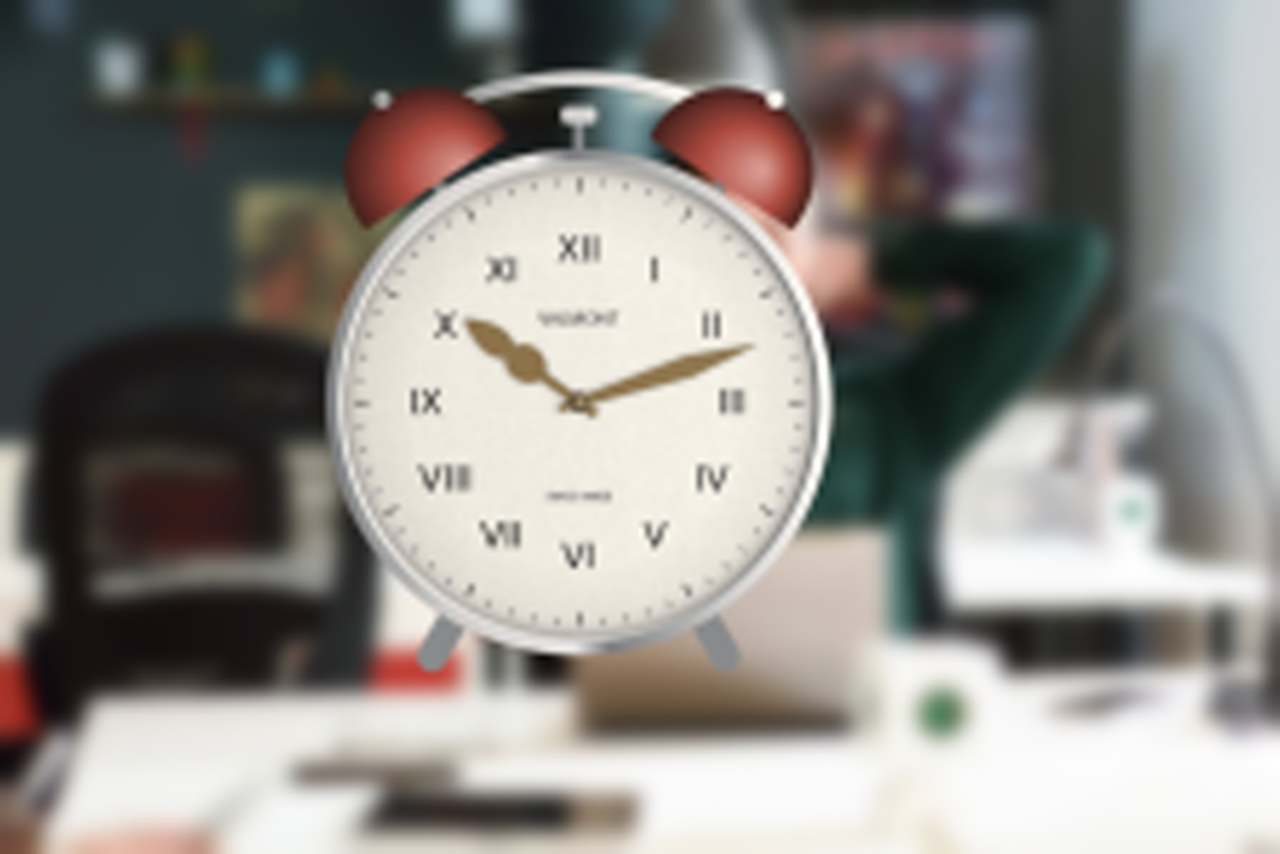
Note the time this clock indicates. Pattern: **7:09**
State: **10:12**
